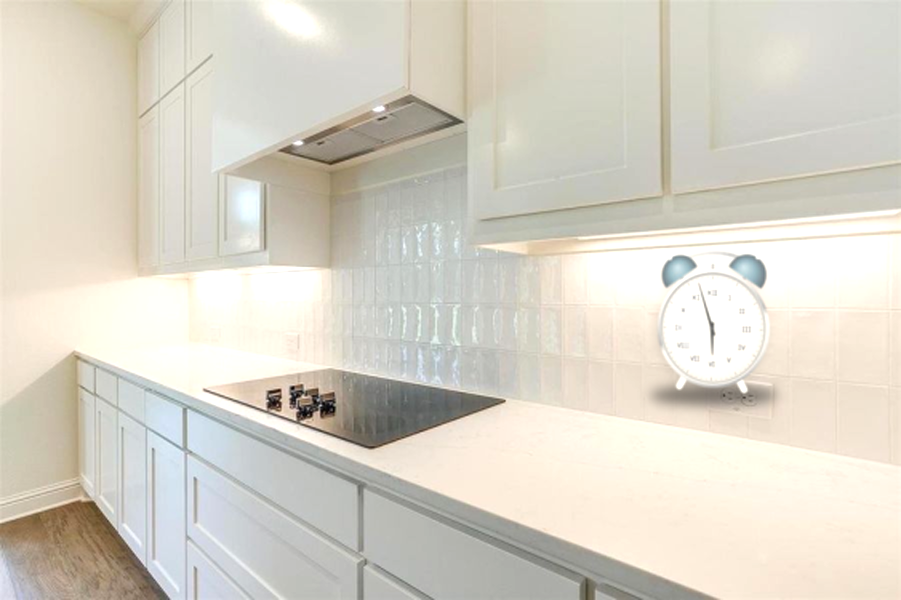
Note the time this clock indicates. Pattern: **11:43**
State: **5:57**
